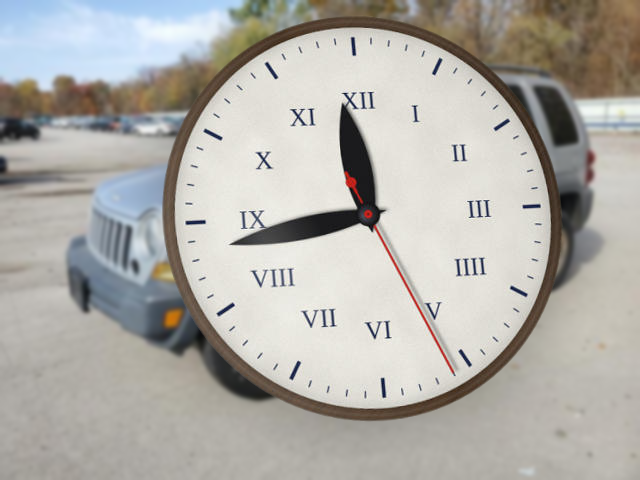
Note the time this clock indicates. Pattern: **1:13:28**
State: **11:43:26**
